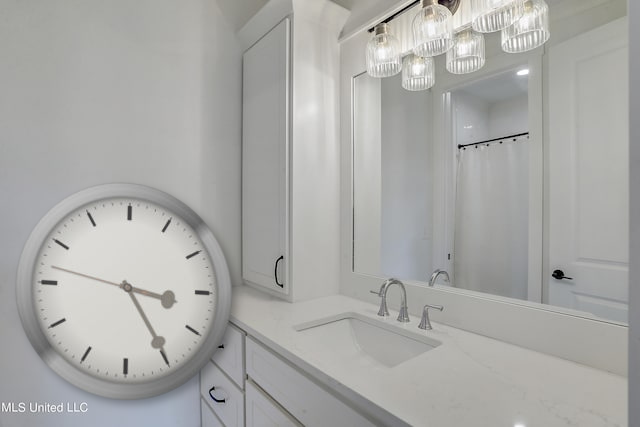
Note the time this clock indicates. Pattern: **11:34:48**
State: **3:24:47**
